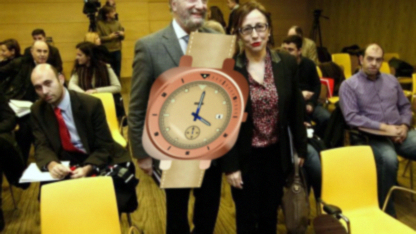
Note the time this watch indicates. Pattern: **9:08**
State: **4:01**
